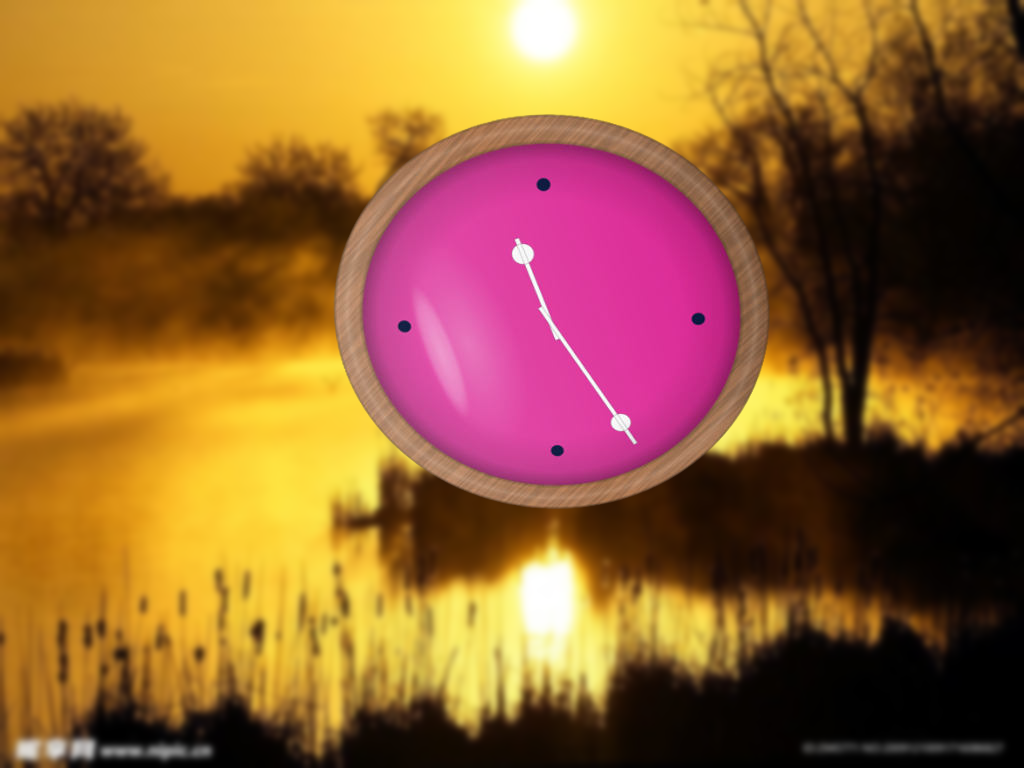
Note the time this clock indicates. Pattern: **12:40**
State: **11:25**
